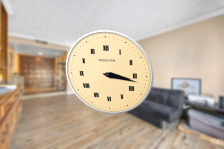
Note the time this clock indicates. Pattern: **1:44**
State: **3:17**
